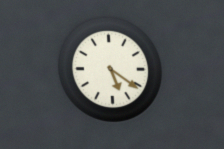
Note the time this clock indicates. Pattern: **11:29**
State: **5:21**
